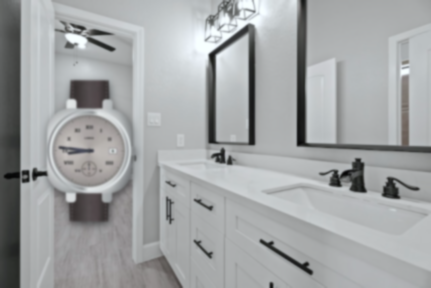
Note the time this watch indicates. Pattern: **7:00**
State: **8:46**
